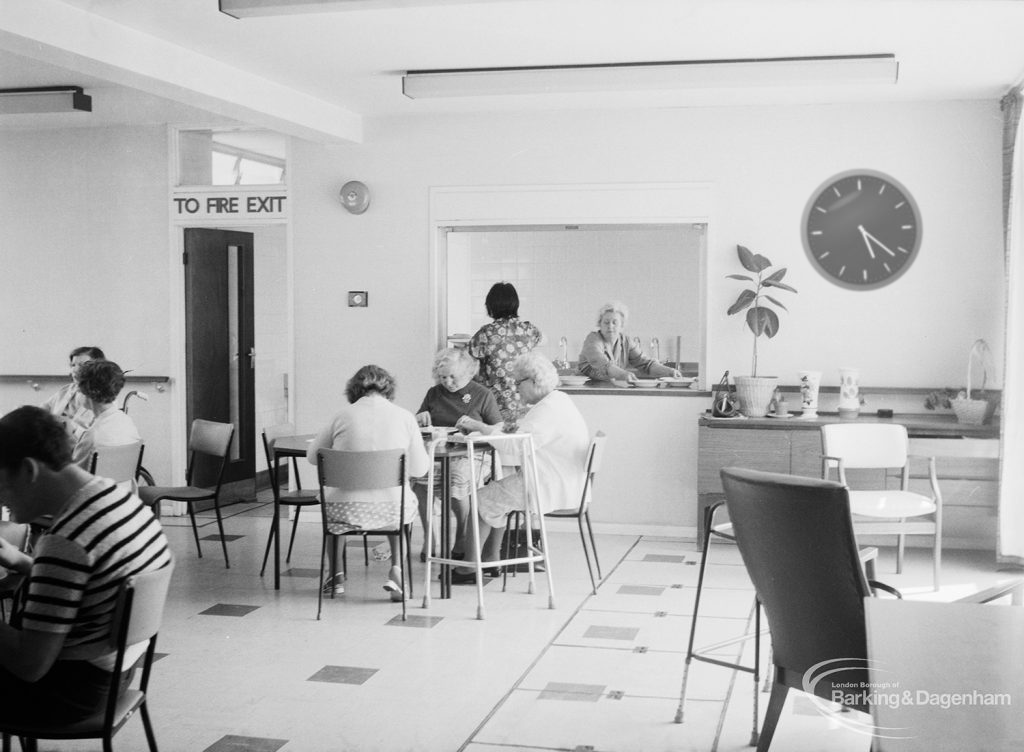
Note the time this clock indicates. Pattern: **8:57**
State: **5:22**
